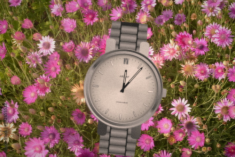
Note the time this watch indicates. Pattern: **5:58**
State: **12:06**
